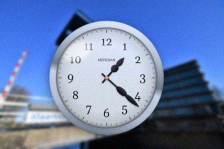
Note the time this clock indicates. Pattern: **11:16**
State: **1:22**
